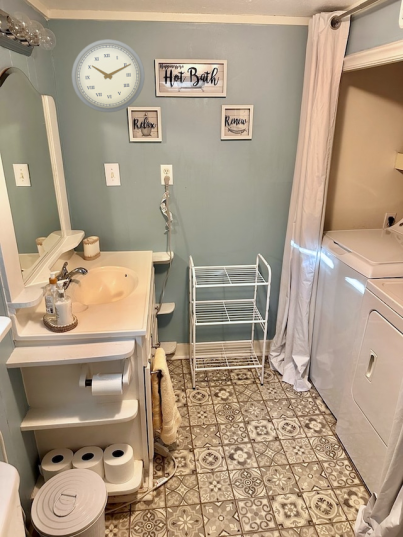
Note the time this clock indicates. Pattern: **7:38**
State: **10:11**
